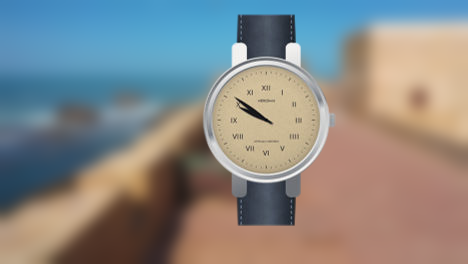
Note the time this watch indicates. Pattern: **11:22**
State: **9:51**
